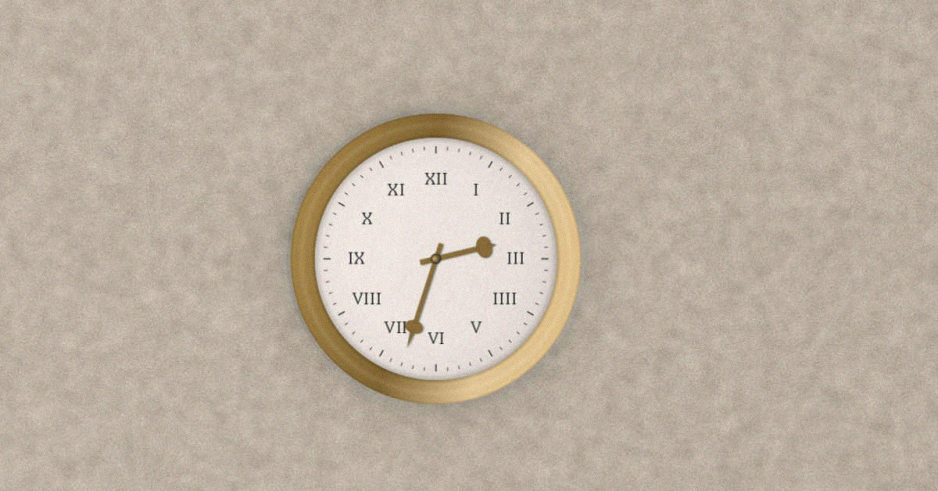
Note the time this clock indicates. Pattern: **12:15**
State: **2:33**
